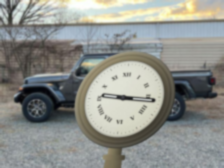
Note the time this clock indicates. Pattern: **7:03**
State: **9:16**
